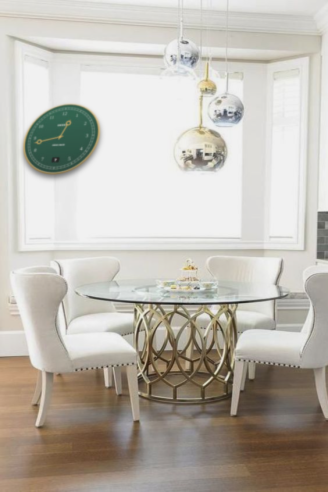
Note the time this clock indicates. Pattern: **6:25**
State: **12:43**
